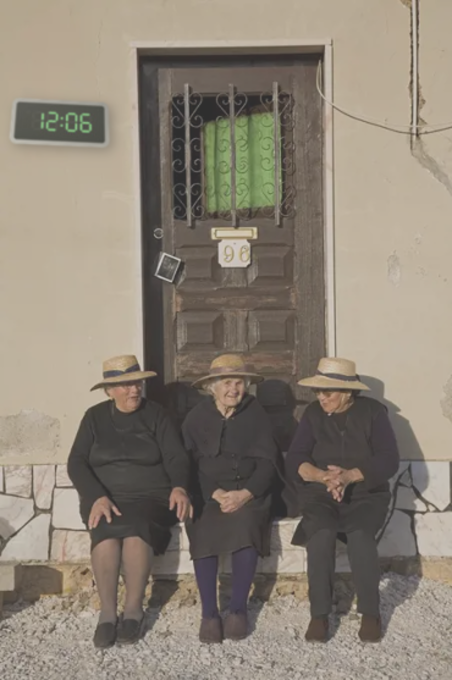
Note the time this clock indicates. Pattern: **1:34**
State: **12:06**
